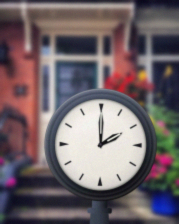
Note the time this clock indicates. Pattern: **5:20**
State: **2:00**
